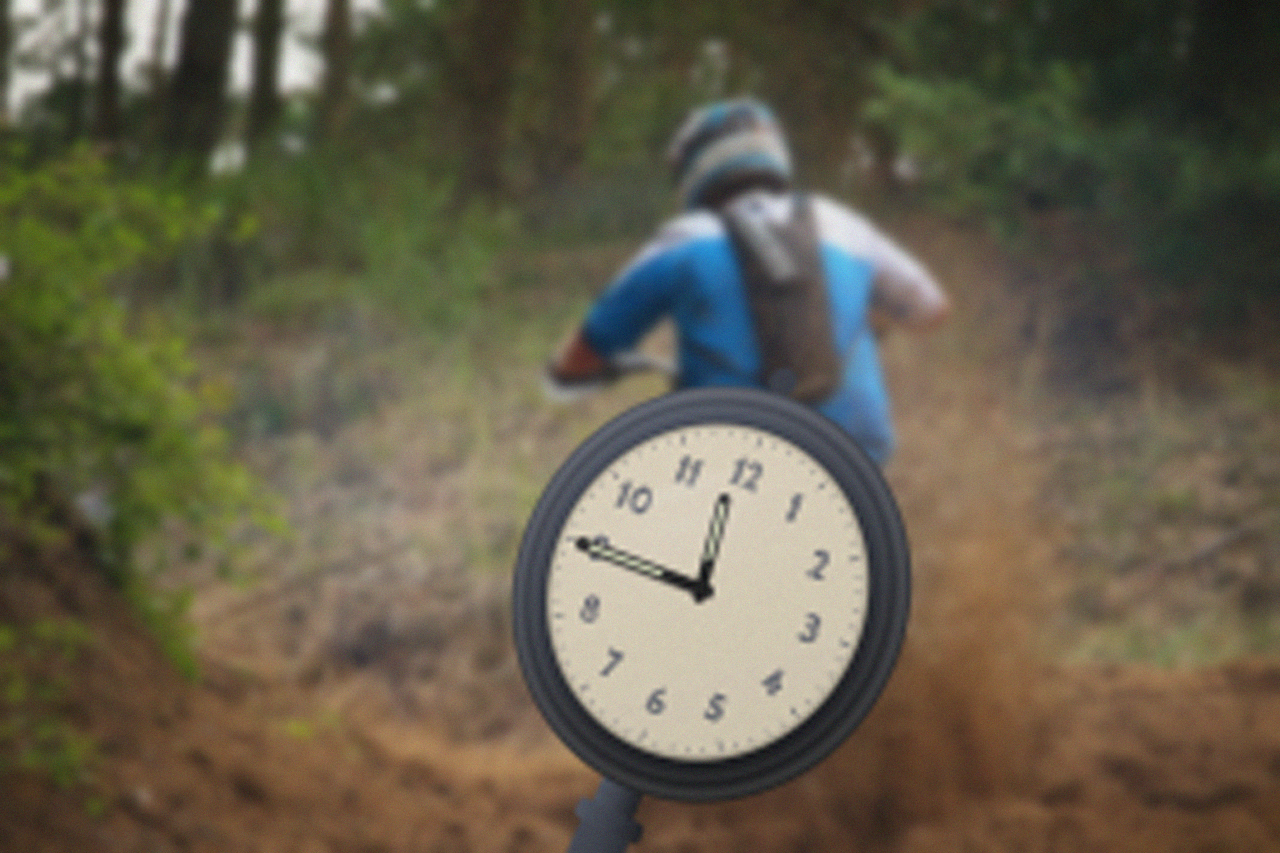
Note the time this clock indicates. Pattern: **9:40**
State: **11:45**
